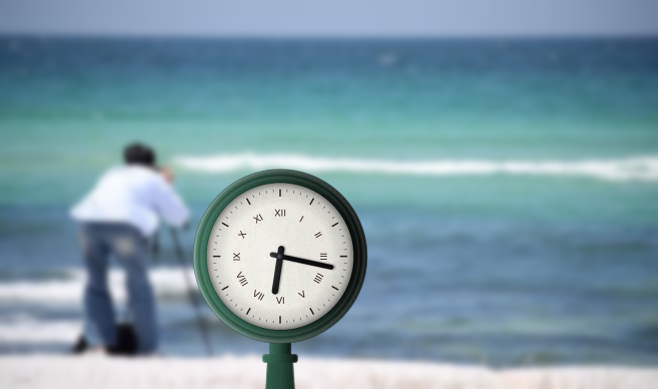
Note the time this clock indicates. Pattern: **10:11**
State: **6:17**
